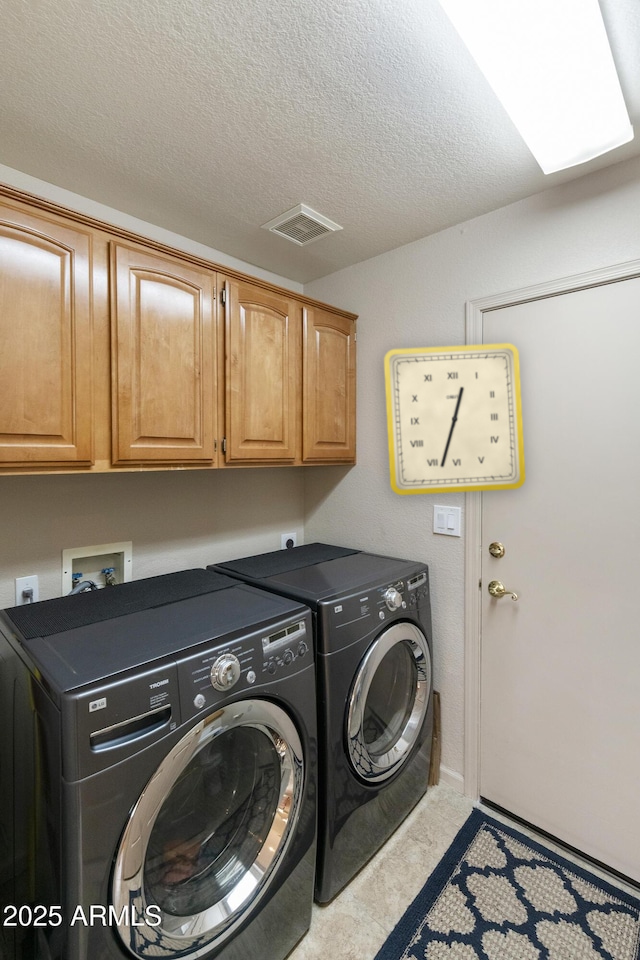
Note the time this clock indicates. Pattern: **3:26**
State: **12:33**
